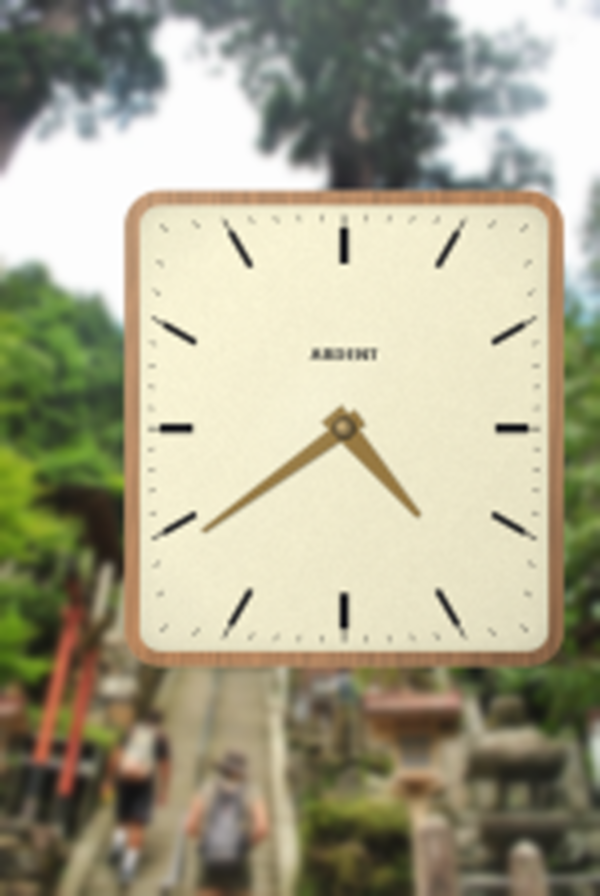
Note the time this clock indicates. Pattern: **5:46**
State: **4:39**
